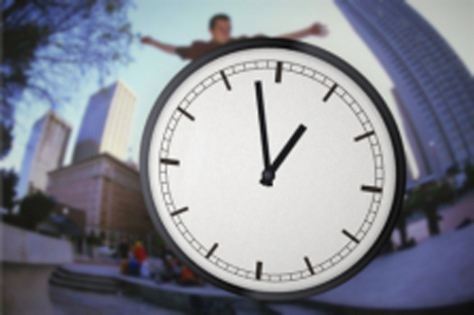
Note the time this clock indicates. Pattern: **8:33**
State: **12:58**
